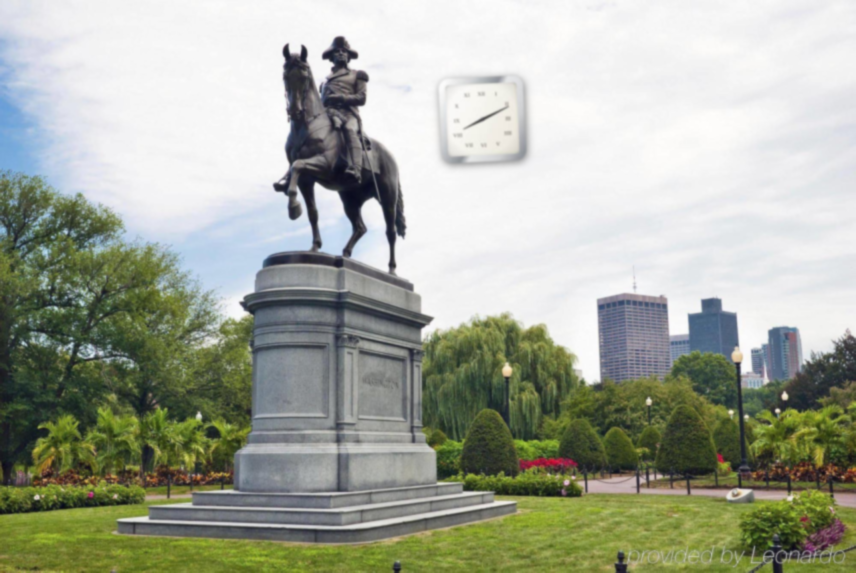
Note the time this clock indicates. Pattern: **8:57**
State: **8:11**
